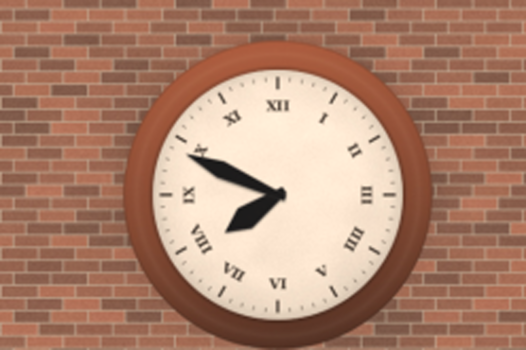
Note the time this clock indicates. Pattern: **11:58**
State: **7:49**
